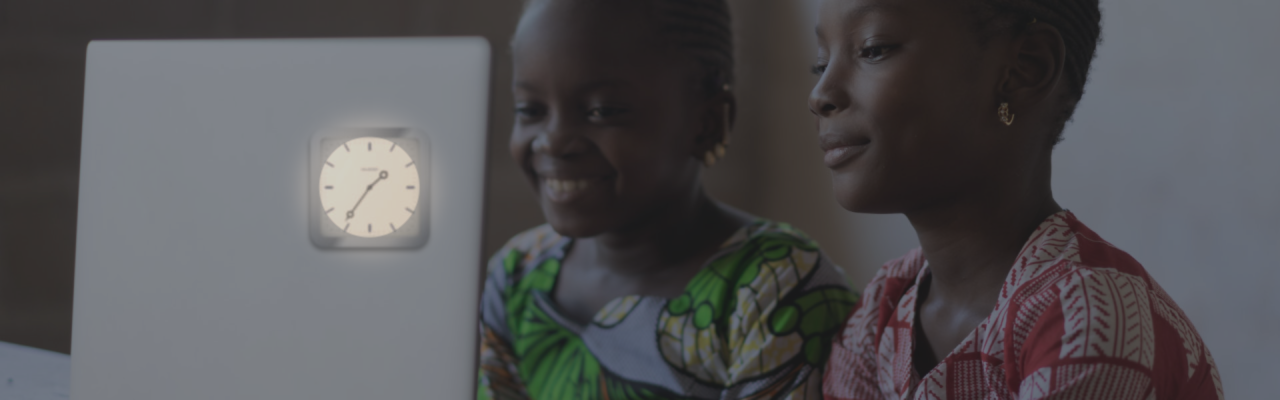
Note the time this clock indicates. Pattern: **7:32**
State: **1:36**
